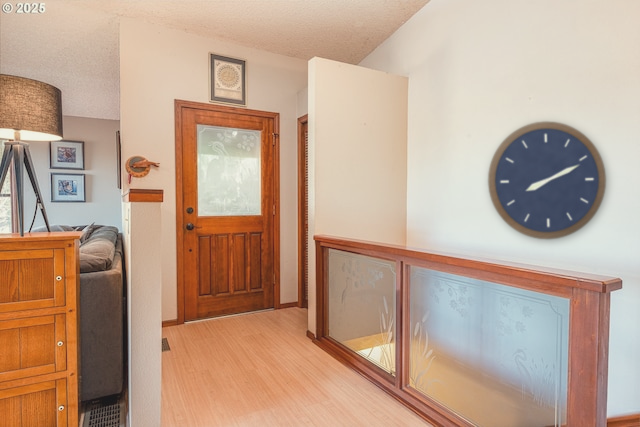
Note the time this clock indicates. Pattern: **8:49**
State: **8:11**
